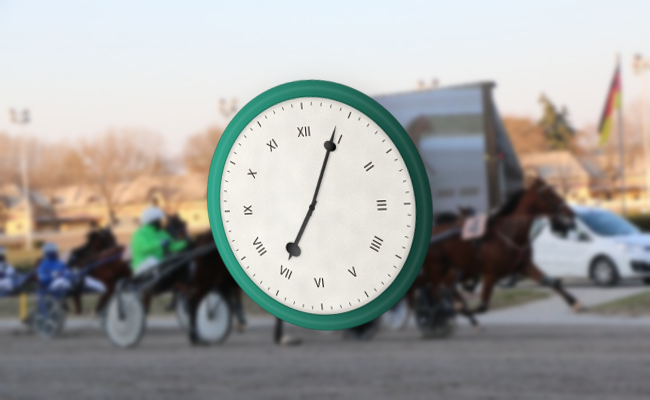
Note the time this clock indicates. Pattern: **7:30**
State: **7:04**
